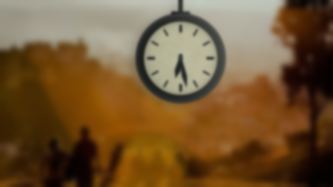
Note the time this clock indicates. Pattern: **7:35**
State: **6:28**
